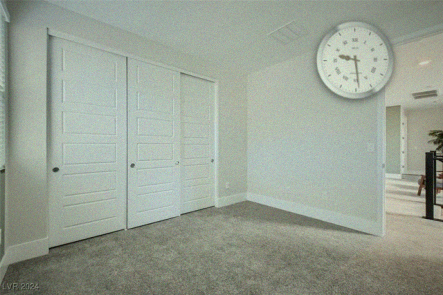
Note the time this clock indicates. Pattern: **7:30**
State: **9:29**
